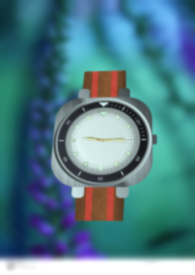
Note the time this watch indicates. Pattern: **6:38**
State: **9:15**
